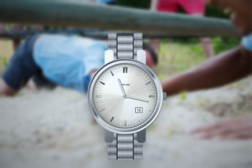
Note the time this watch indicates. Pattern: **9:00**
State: **11:17**
